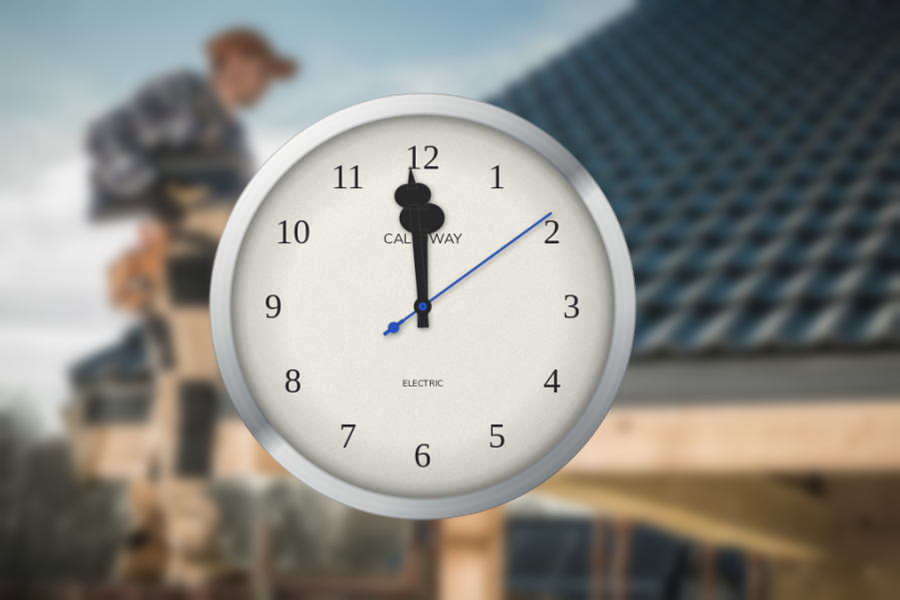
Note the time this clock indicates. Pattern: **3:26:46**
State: **11:59:09**
